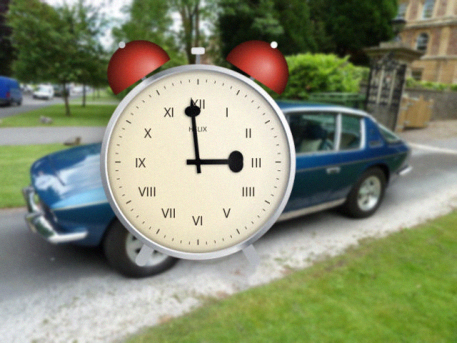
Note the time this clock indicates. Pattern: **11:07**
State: **2:59**
